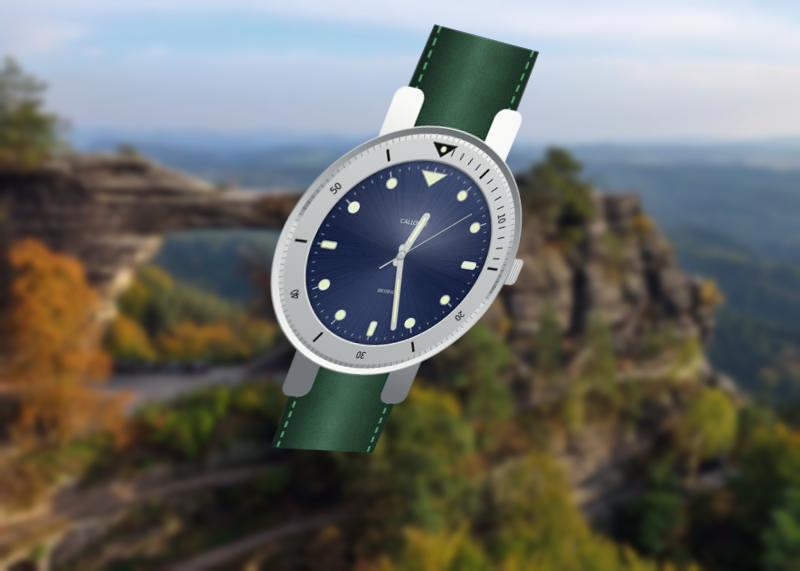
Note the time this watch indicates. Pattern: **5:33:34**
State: **12:27:08**
